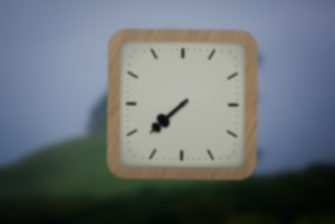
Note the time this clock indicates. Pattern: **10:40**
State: **7:38**
